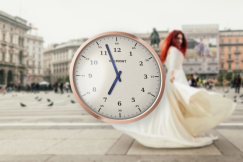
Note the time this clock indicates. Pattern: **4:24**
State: **6:57**
